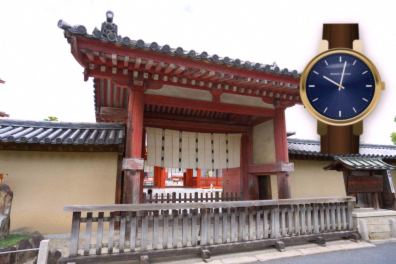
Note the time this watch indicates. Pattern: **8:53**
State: **10:02**
